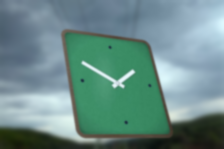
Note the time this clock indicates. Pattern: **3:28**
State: **1:50**
